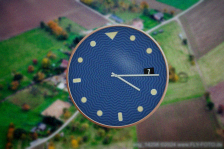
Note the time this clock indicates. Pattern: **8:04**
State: **4:16**
